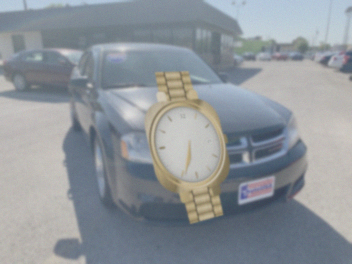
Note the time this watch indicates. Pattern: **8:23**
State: **6:34**
